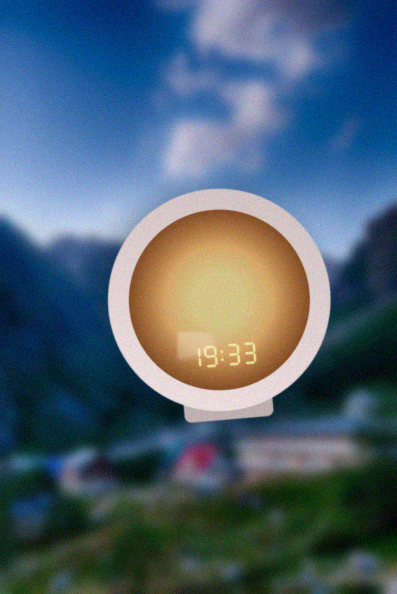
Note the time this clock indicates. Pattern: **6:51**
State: **19:33**
